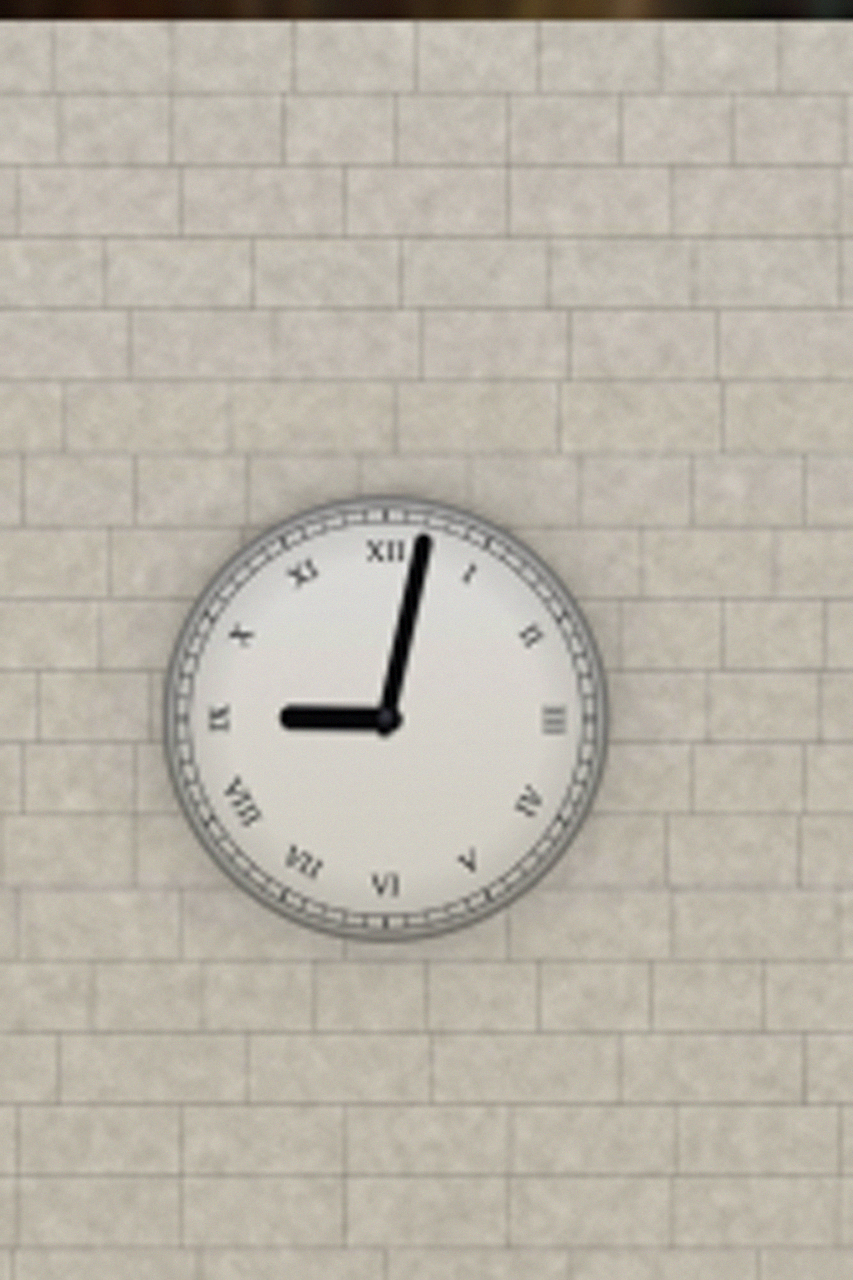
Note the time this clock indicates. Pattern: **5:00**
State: **9:02**
